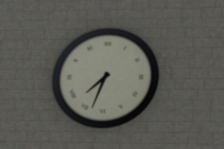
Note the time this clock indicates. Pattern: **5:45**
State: **7:33**
